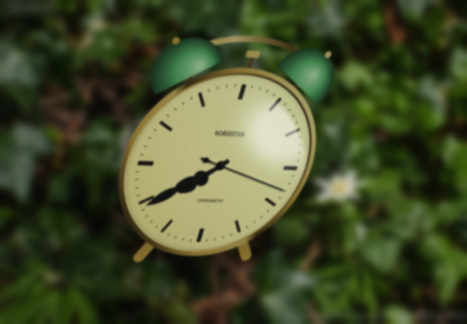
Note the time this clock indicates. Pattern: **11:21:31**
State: **7:39:18**
